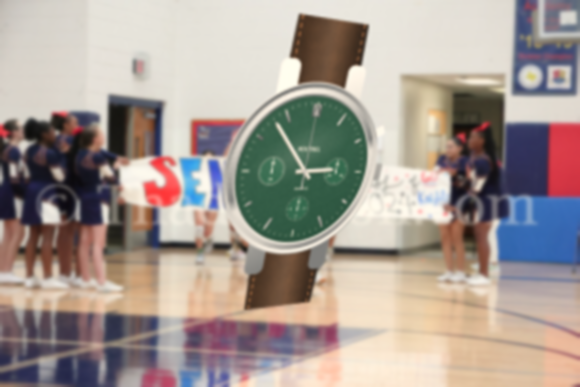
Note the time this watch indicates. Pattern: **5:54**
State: **2:53**
